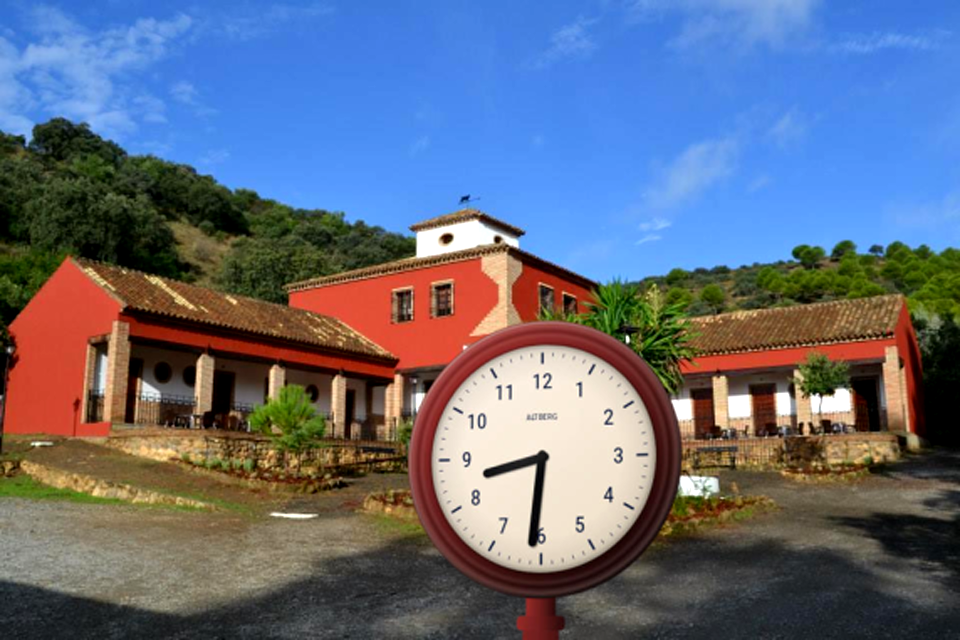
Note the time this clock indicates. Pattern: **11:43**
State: **8:31**
